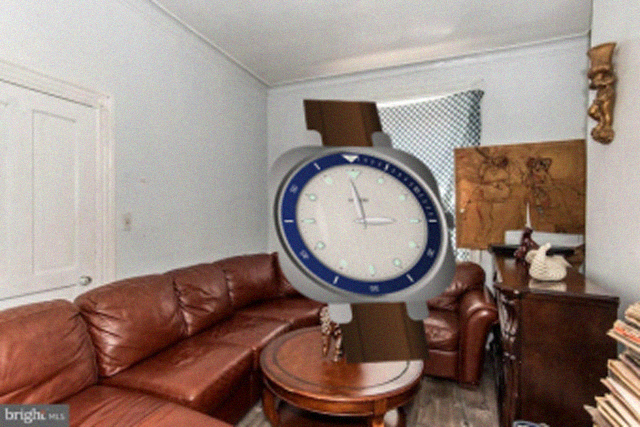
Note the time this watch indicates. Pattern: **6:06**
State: **2:59**
